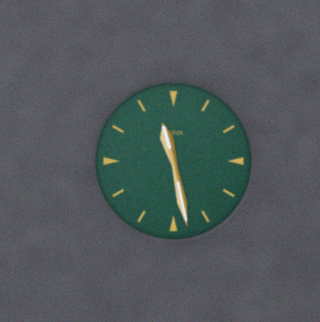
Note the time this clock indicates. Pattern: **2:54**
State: **11:28**
